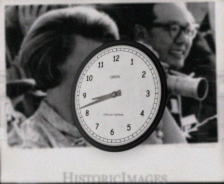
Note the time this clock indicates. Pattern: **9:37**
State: **8:42**
